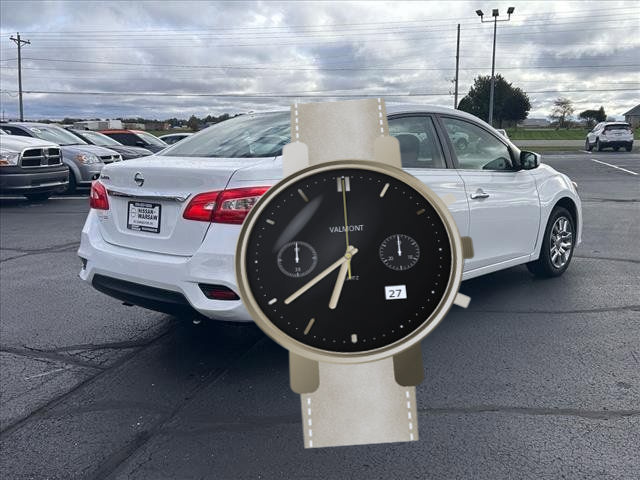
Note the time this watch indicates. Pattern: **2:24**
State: **6:39**
